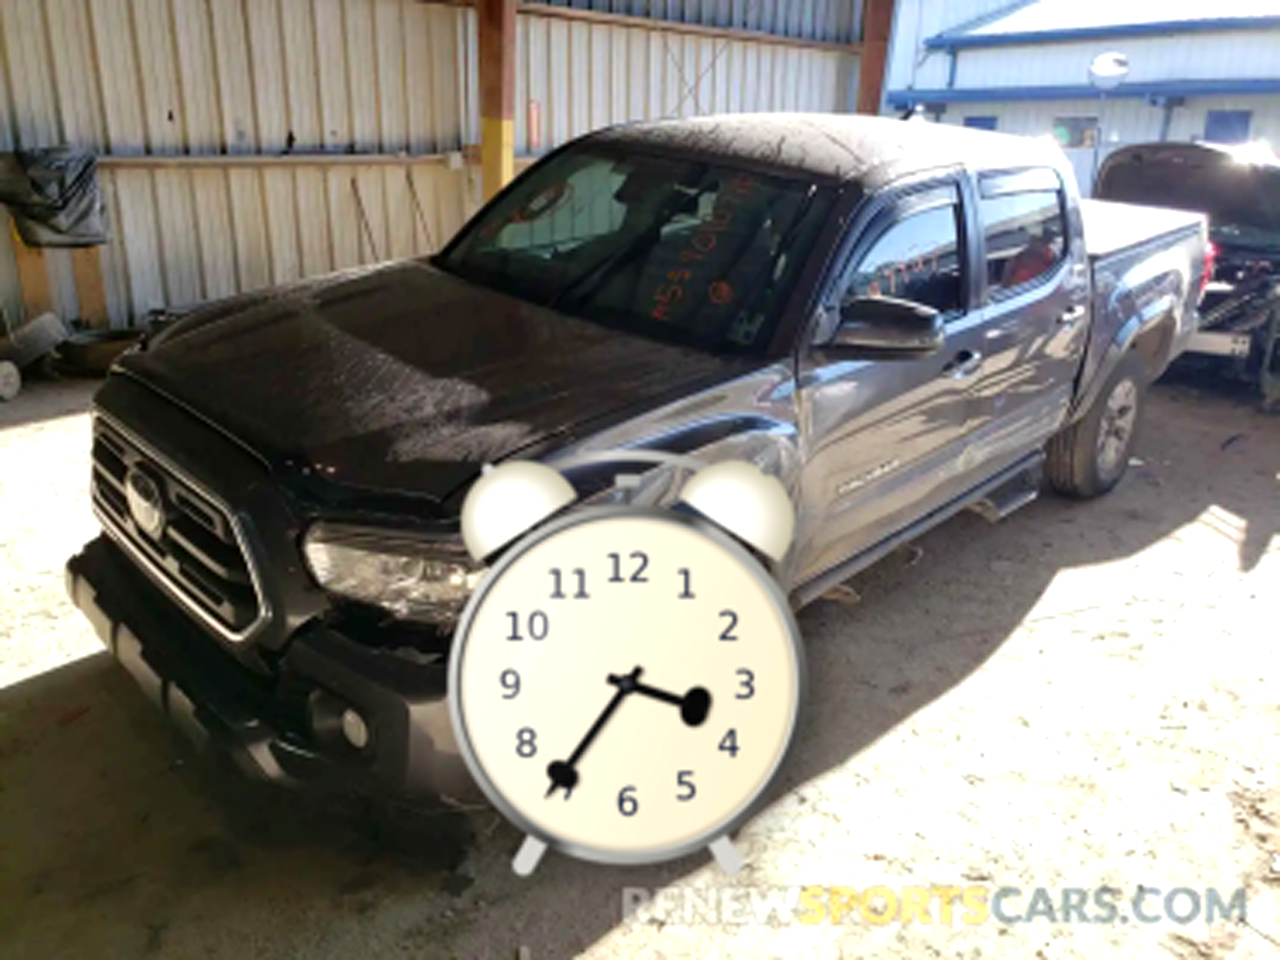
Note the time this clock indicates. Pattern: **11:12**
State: **3:36**
